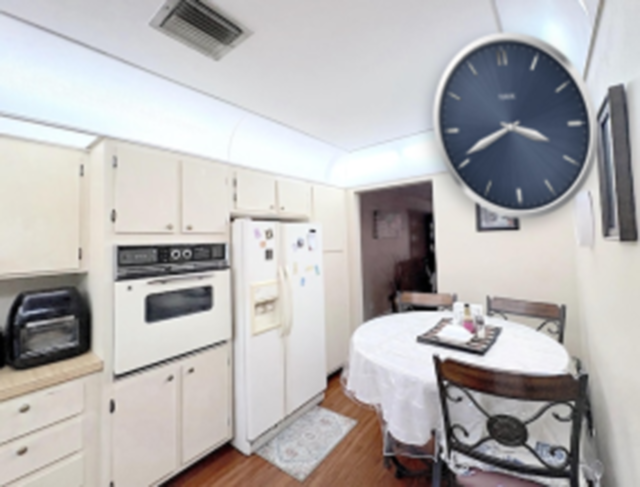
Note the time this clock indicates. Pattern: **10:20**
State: **3:41**
